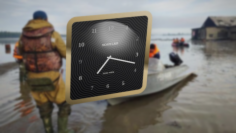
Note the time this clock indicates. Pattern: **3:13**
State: **7:18**
